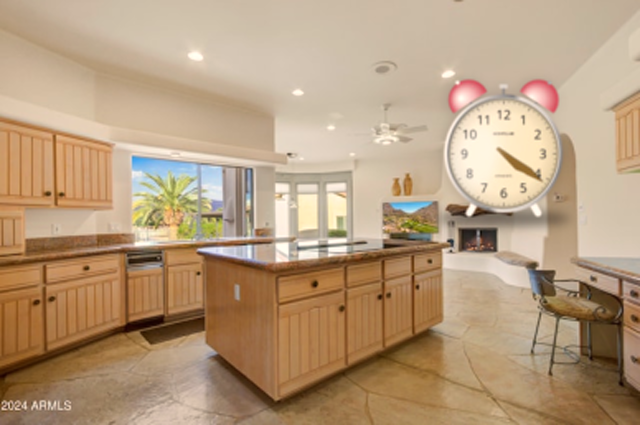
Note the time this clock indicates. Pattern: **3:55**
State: **4:21**
